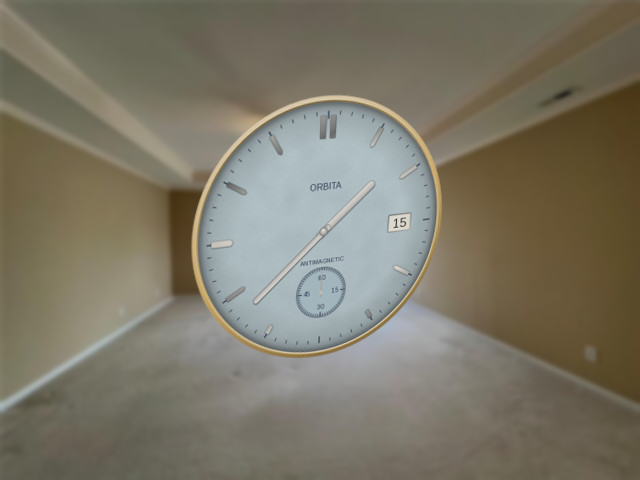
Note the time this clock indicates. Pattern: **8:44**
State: **1:38**
